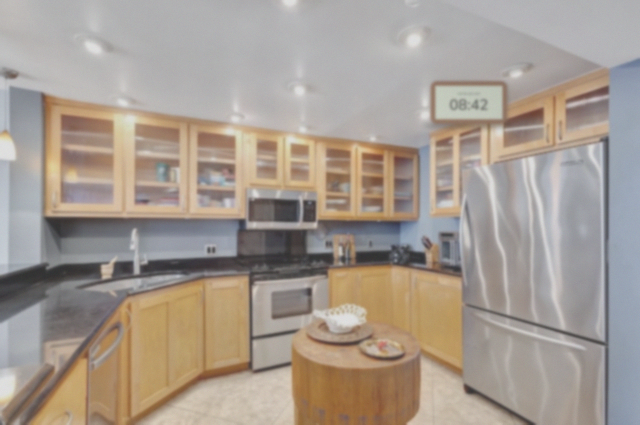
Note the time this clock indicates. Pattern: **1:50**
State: **8:42**
